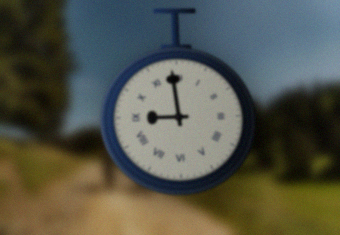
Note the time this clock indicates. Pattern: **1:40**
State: **8:59**
